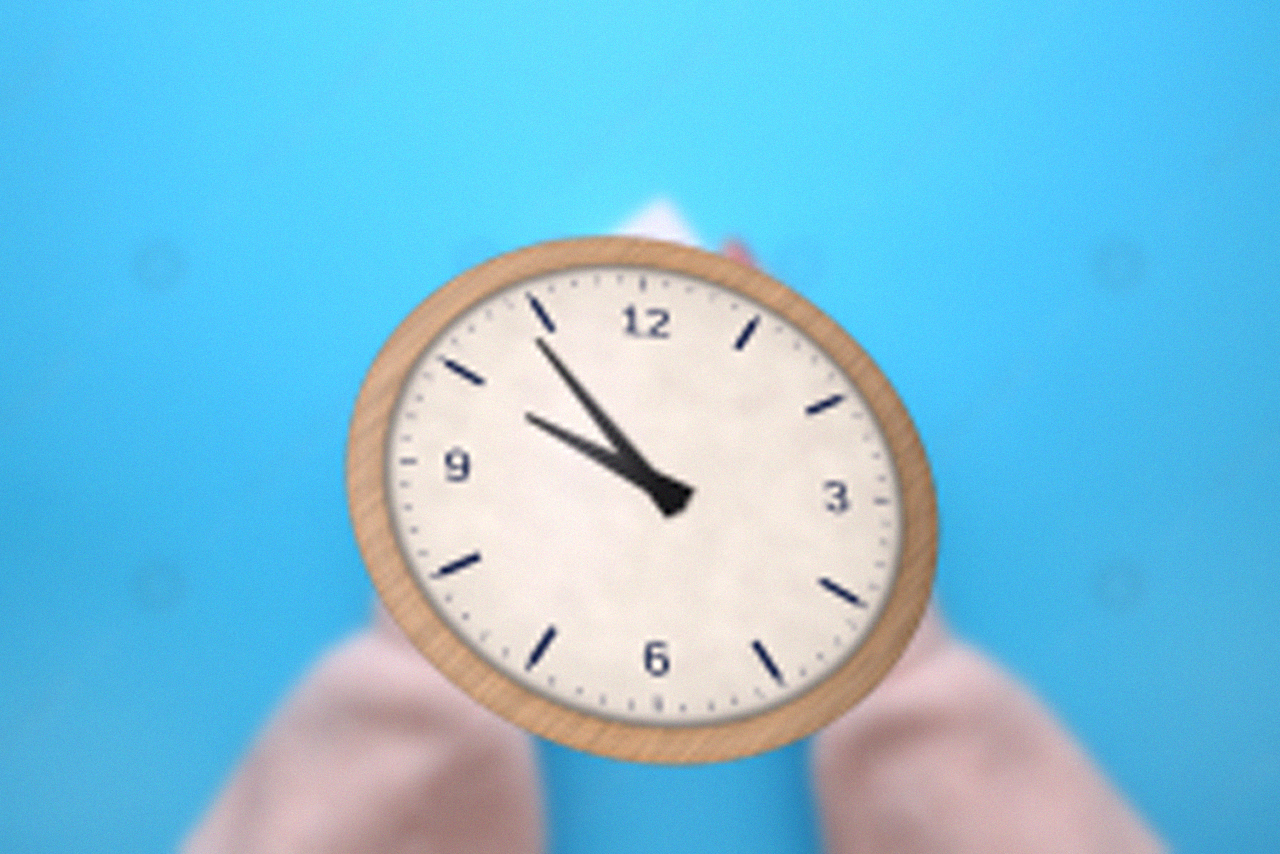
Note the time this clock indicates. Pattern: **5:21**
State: **9:54**
